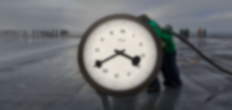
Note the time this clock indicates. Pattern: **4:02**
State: **3:39**
